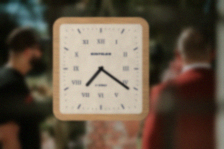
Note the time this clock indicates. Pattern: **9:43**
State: **7:21**
